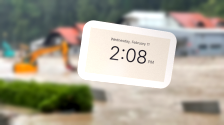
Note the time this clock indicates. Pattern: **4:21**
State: **2:08**
